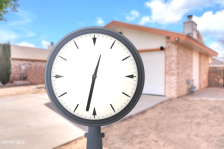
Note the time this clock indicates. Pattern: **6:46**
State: **12:32**
